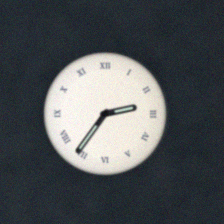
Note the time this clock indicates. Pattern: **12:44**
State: **2:36**
